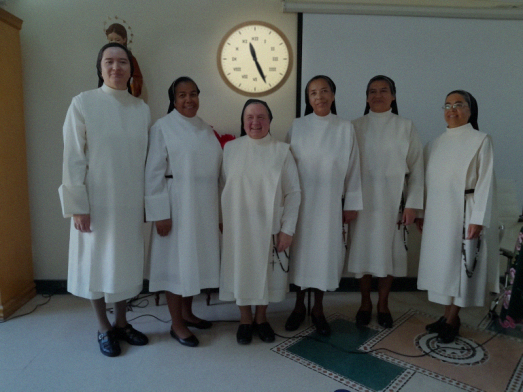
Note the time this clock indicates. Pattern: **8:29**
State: **11:26**
